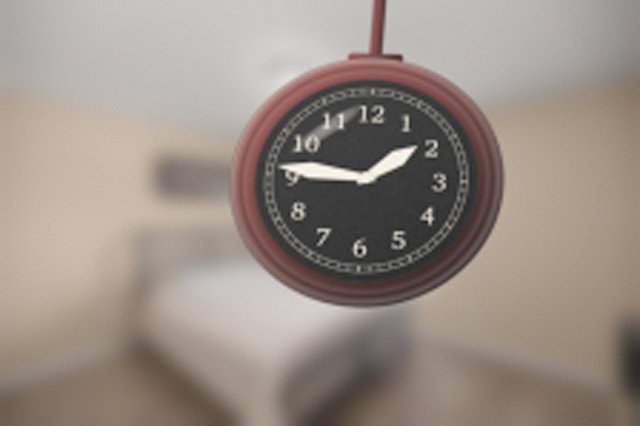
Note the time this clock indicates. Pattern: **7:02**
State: **1:46**
